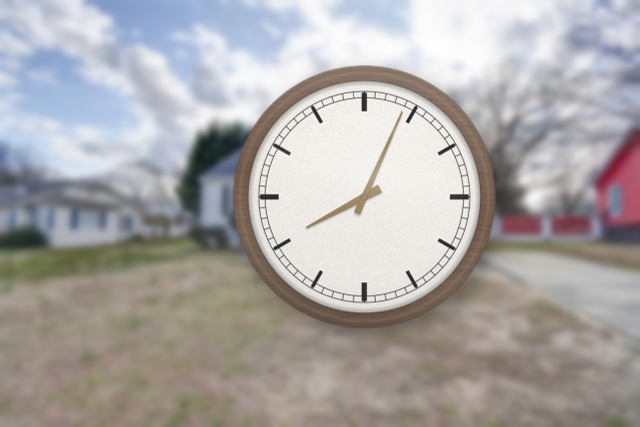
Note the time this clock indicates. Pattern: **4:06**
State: **8:04**
